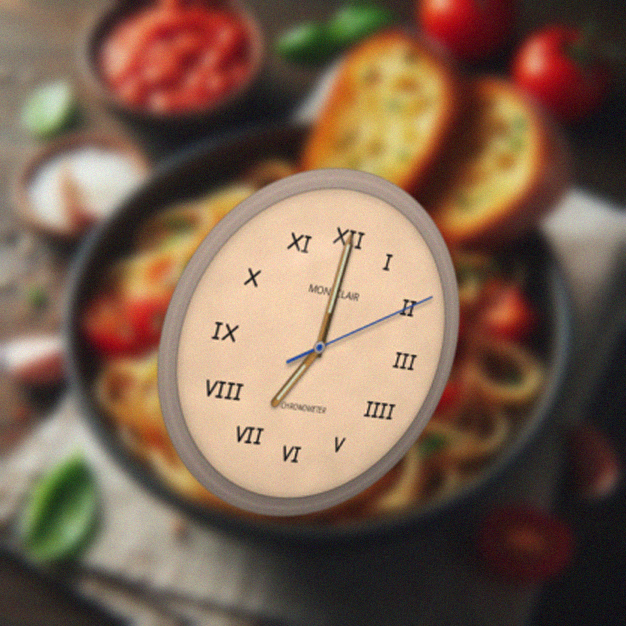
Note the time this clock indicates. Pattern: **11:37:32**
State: **7:00:10**
